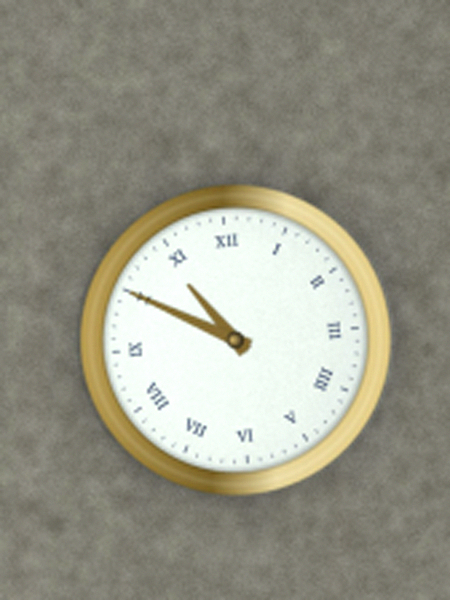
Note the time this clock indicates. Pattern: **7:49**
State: **10:50**
